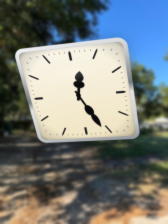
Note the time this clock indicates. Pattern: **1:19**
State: **12:26**
